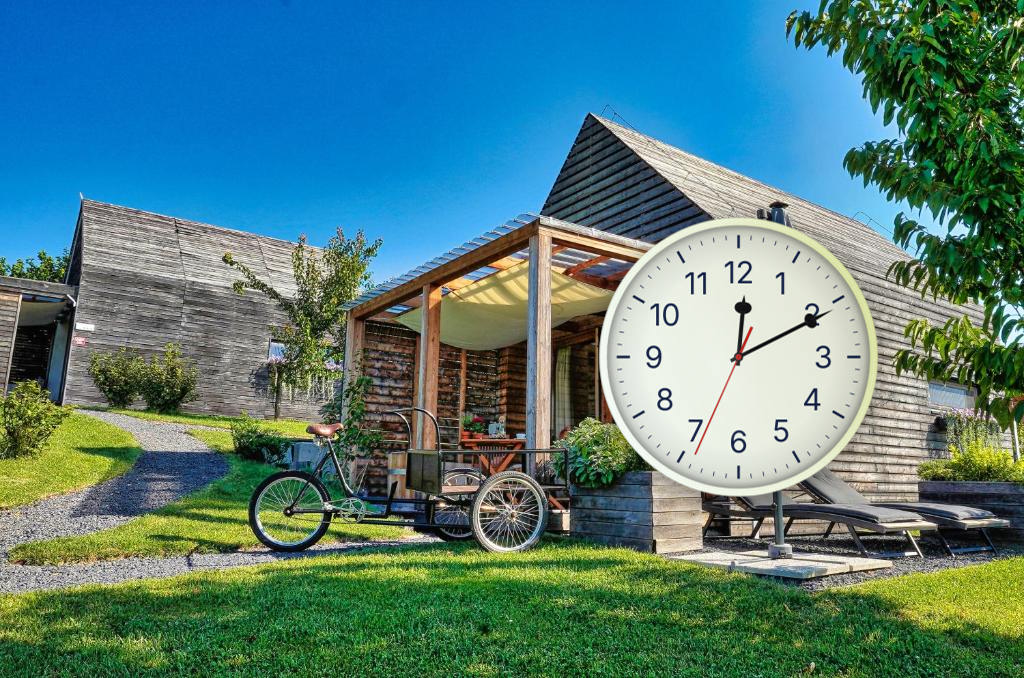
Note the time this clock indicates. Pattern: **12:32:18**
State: **12:10:34**
